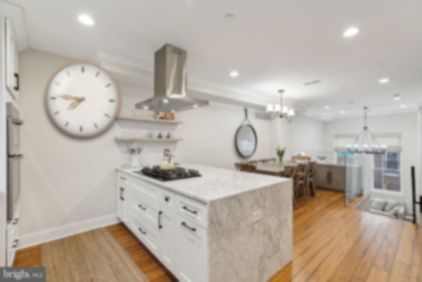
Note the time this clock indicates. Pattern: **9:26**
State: **7:46**
